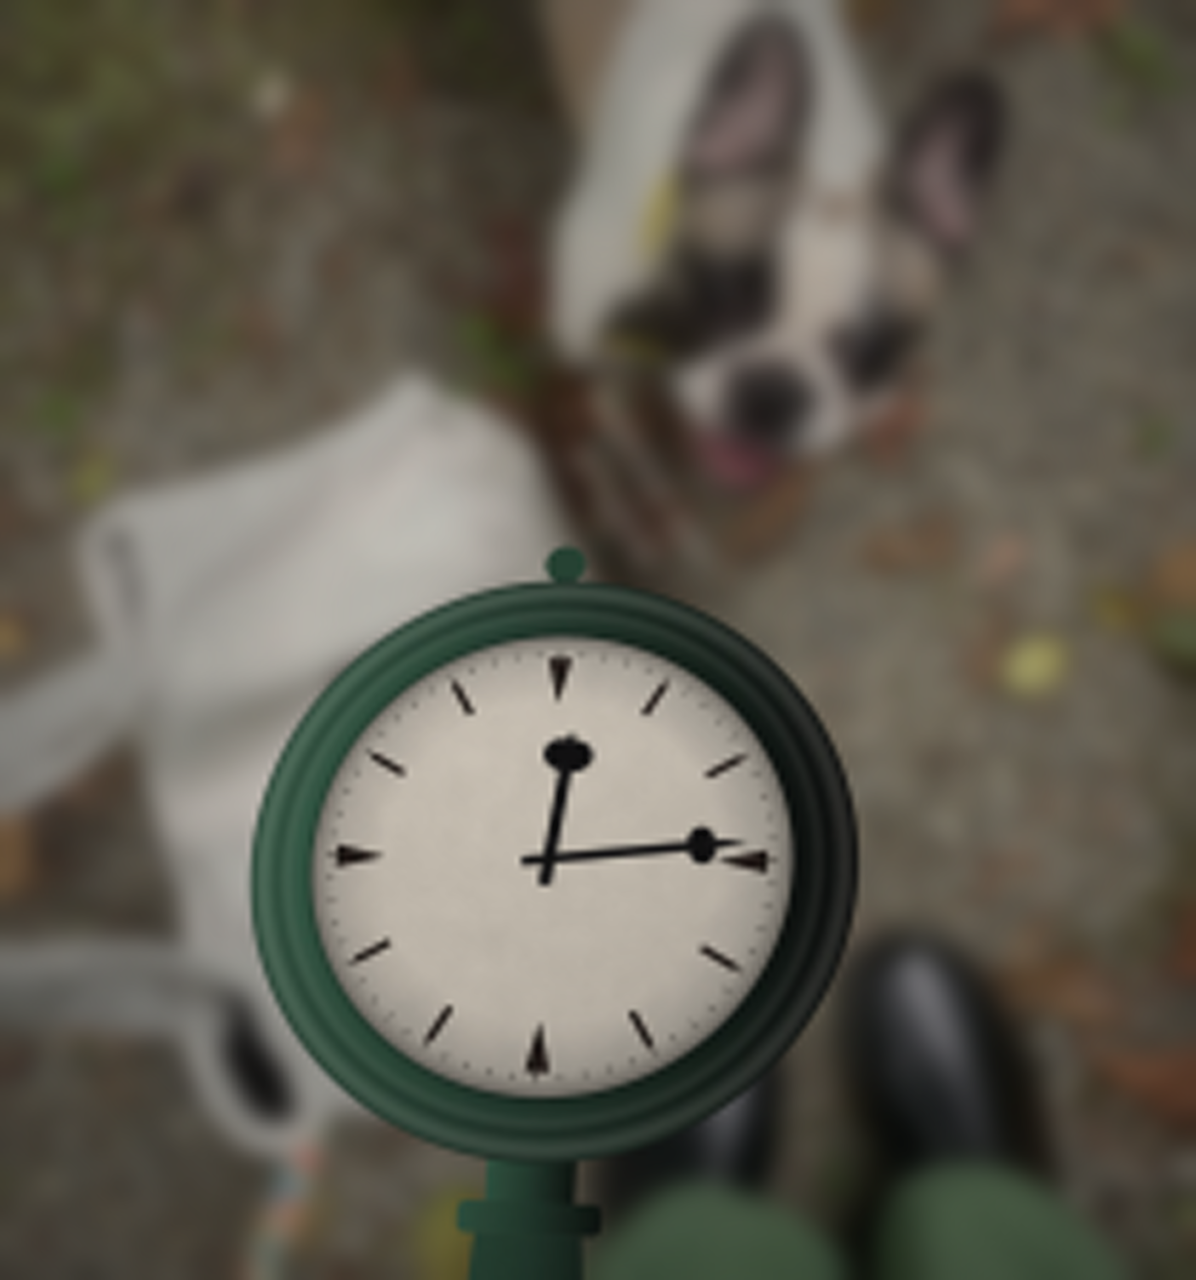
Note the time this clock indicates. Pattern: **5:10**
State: **12:14**
